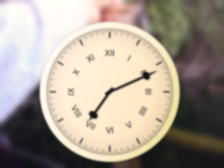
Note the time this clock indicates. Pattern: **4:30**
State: **7:11**
